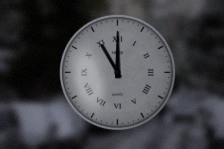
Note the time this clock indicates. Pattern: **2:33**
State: **11:00**
